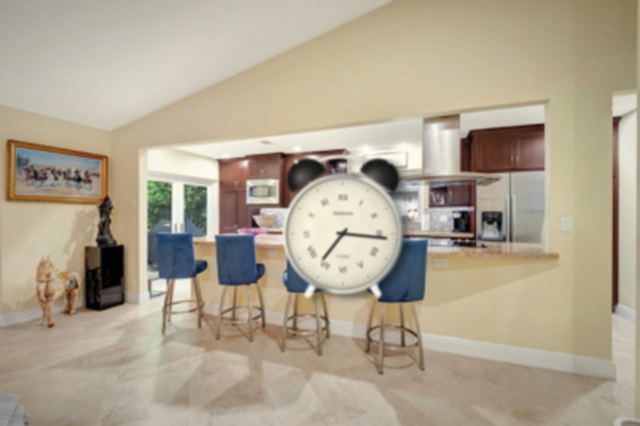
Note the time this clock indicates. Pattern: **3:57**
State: **7:16**
